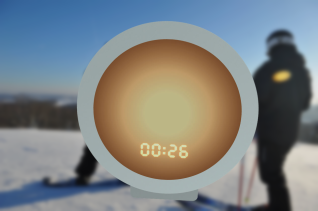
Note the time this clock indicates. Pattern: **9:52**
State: **0:26**
